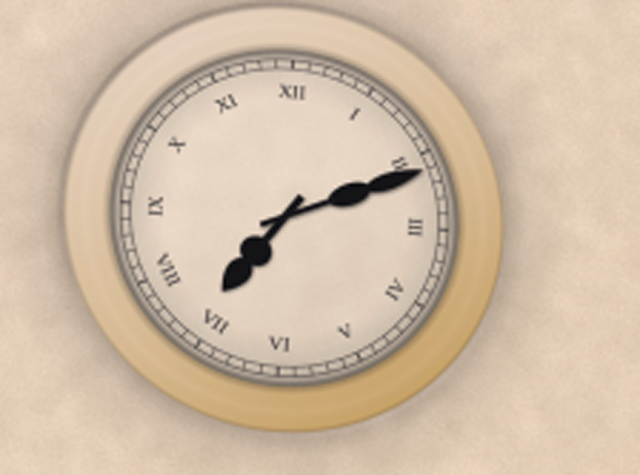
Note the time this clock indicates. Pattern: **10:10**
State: **7:11**
